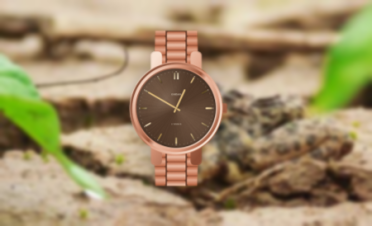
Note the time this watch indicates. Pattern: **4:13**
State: **12:50**
